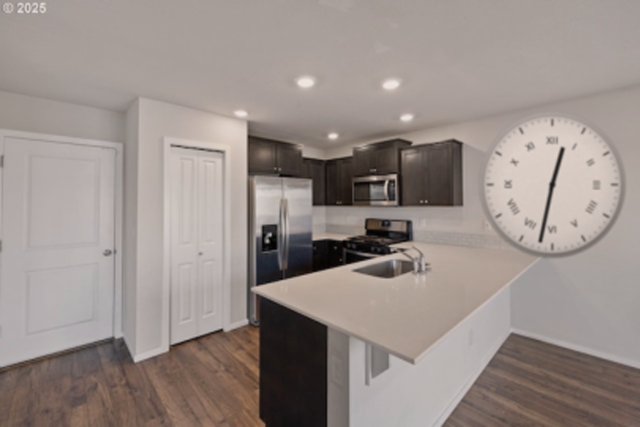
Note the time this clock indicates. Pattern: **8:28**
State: **12:32**
